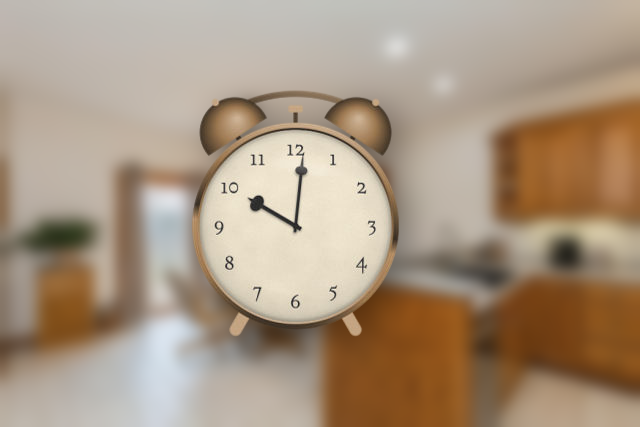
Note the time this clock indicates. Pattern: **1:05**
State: **10:01**
